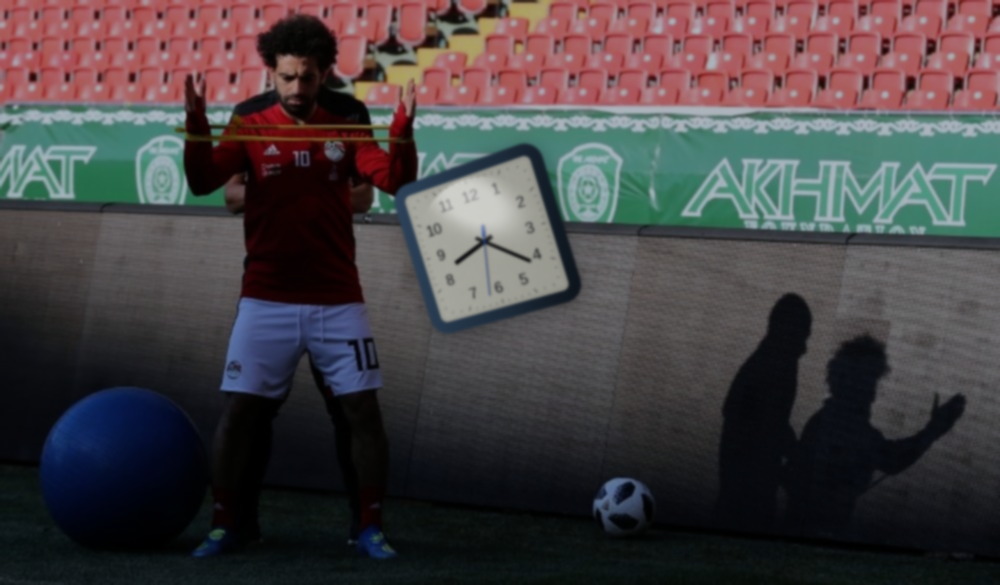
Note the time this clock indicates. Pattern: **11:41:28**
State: **8:21:32**
